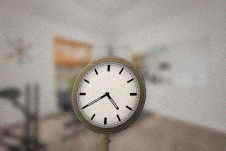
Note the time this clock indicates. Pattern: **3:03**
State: **4:40**
